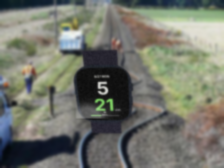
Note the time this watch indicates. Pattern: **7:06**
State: **5:21**
